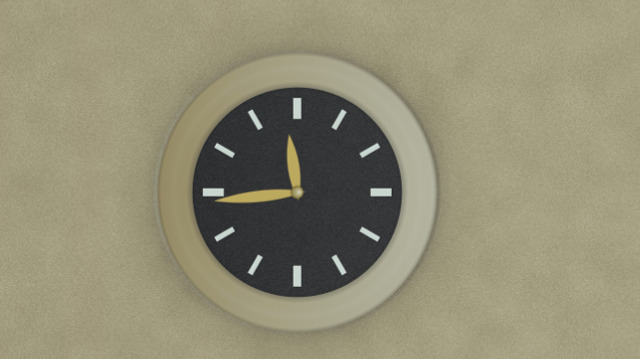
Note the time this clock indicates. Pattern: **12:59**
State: **11:44**
